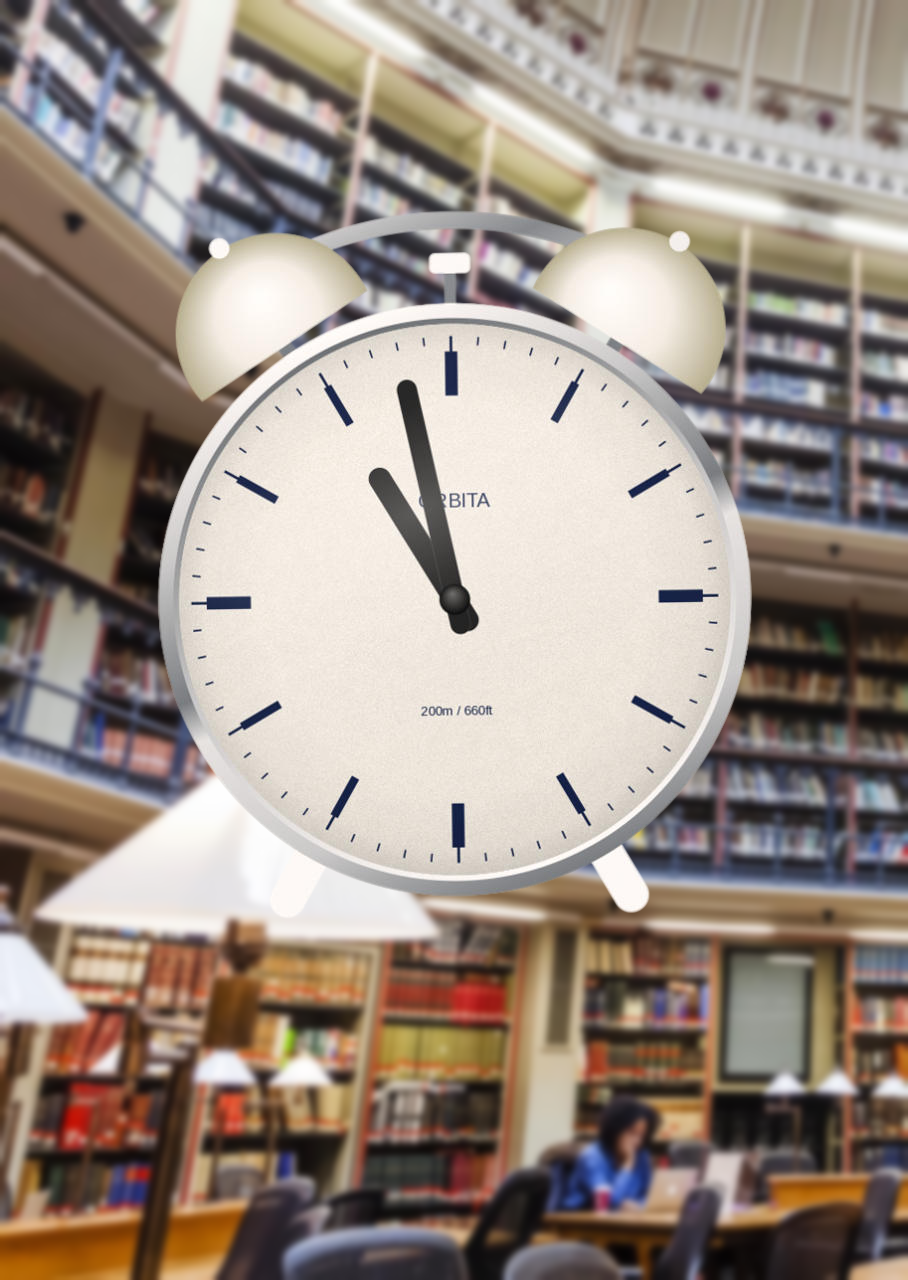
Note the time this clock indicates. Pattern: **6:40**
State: **10:58**
